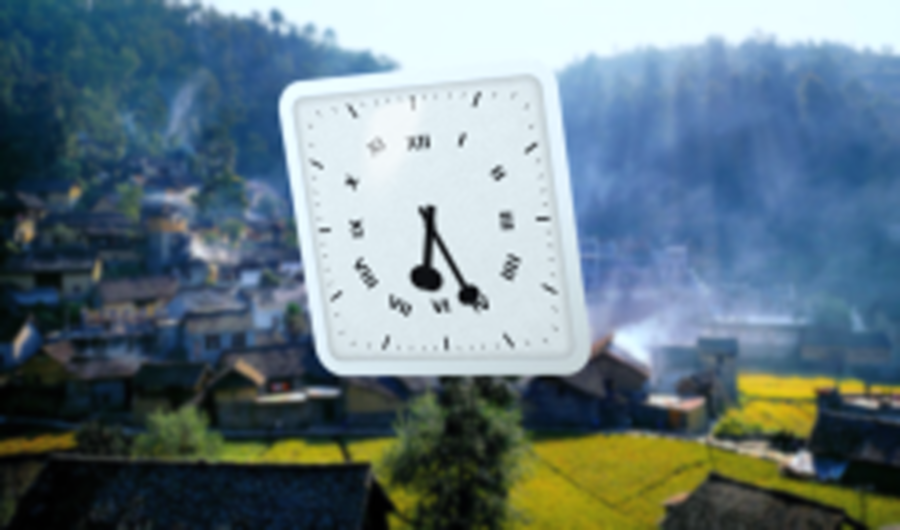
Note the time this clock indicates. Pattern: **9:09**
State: **6:26**
